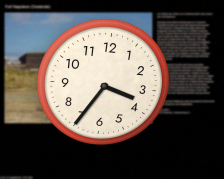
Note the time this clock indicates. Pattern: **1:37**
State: **3:35**
